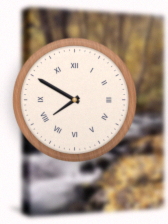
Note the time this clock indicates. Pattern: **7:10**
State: **7:50**
